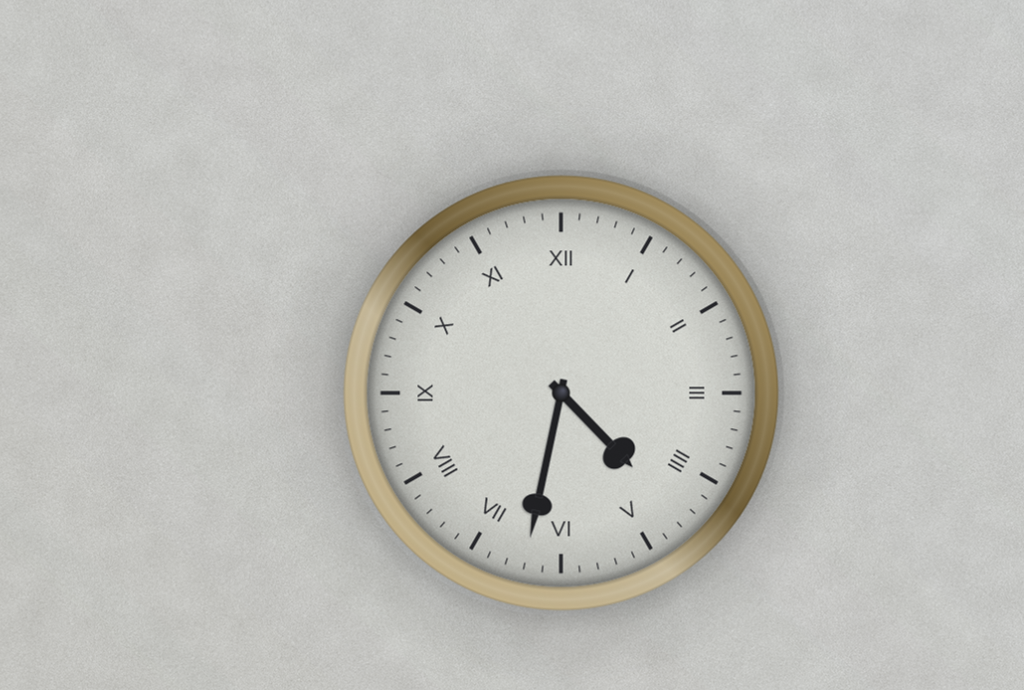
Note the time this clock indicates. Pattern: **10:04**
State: **4:32**
